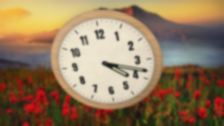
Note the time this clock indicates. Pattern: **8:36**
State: **4:18**
